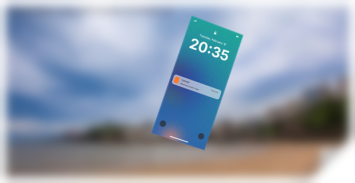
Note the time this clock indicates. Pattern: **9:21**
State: **20:35**
